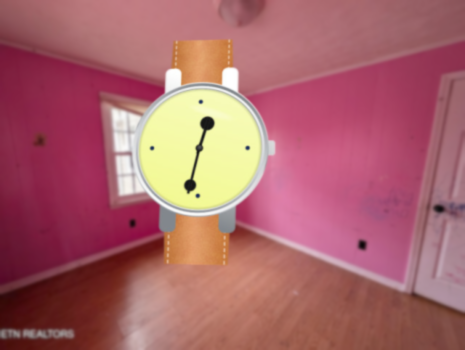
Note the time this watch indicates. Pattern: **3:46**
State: **12:32**
